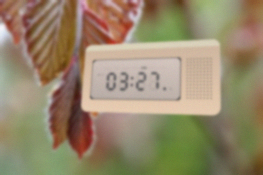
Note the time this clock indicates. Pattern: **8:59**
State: **3:27**
